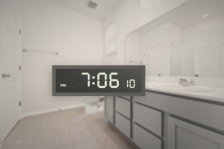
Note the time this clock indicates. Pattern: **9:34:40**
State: **7:06:10**
